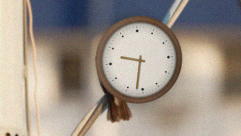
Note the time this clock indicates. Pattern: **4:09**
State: **9:32**
